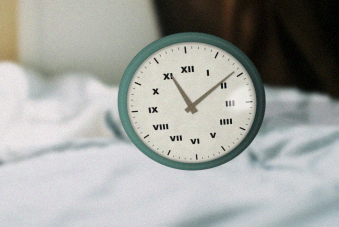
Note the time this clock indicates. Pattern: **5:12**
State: **11:09**
